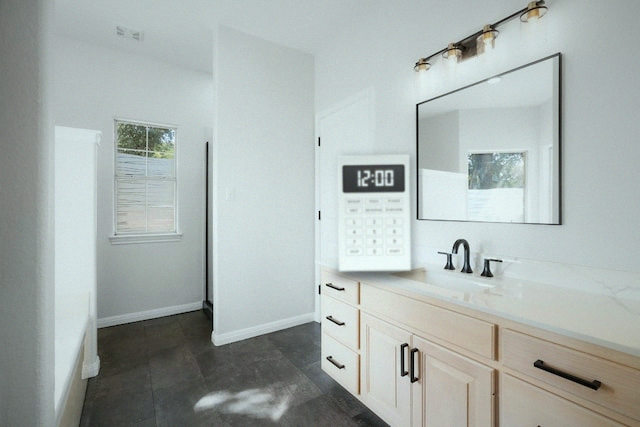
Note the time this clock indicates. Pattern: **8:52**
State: **12:00**
